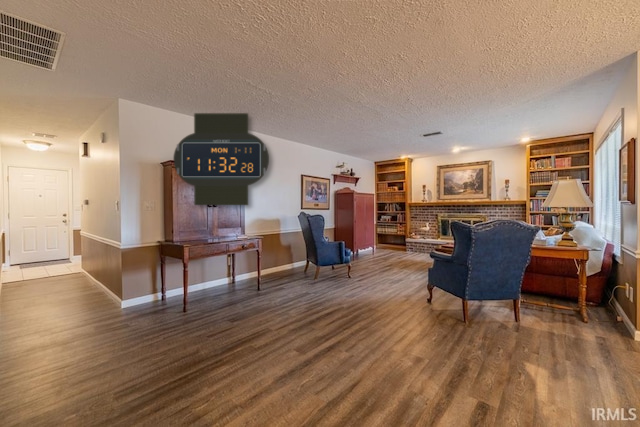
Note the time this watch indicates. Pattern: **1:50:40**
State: **11:32:28**
